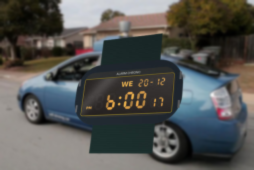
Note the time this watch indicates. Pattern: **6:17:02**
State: **6:00:17**
